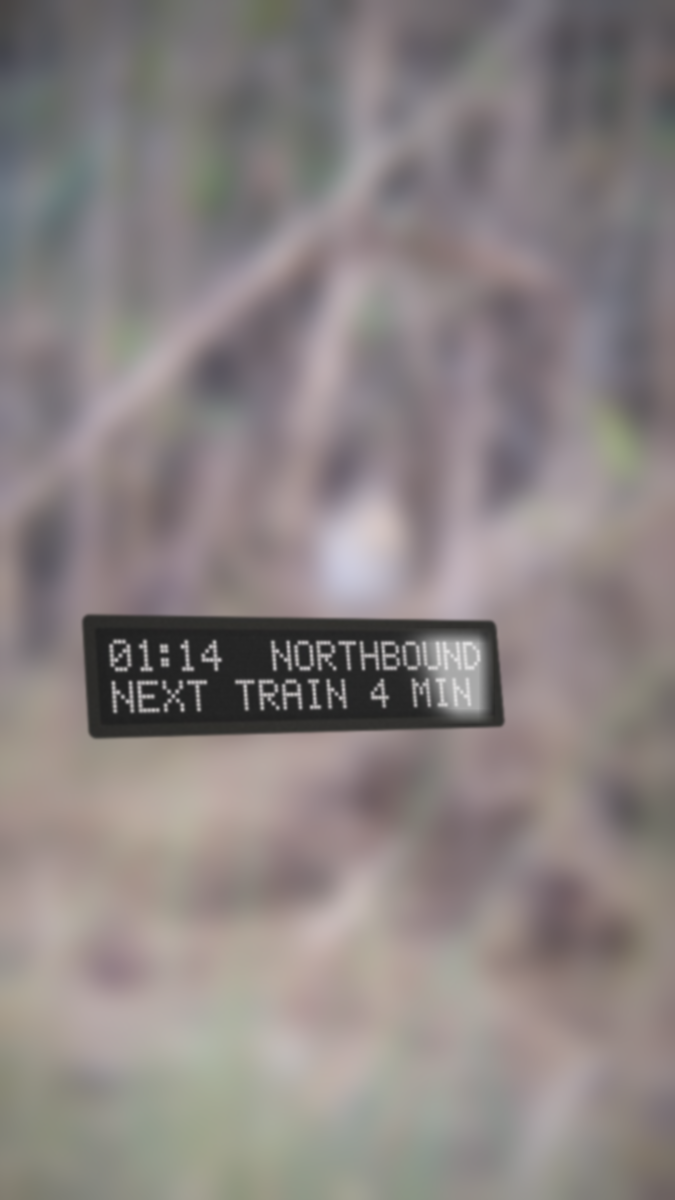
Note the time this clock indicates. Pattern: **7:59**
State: **1:14**
